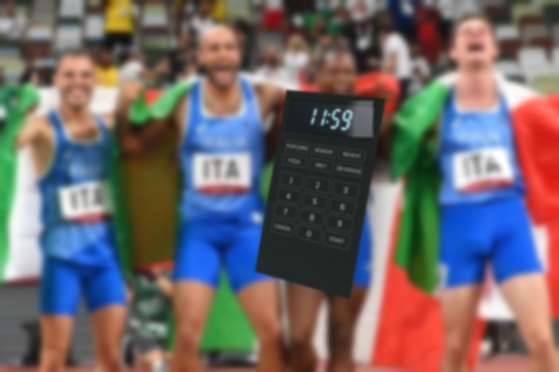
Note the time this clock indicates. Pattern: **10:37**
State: **11:59**
